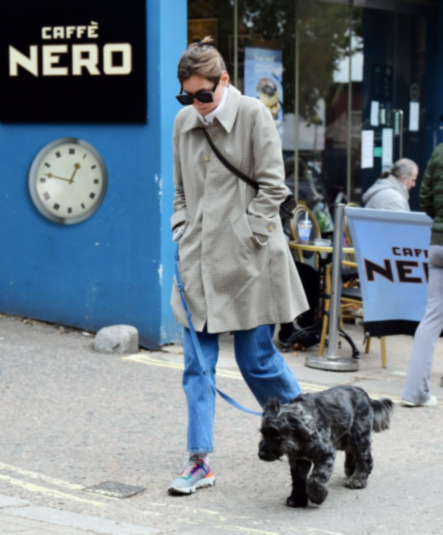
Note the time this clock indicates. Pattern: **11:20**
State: **12:47**
